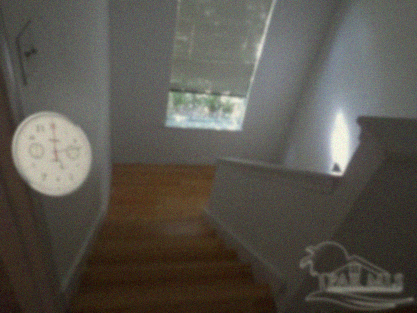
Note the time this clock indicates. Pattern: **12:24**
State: **5:13**
